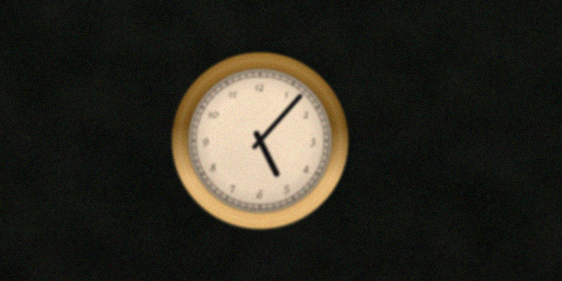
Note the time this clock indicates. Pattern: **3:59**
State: **5:07**
